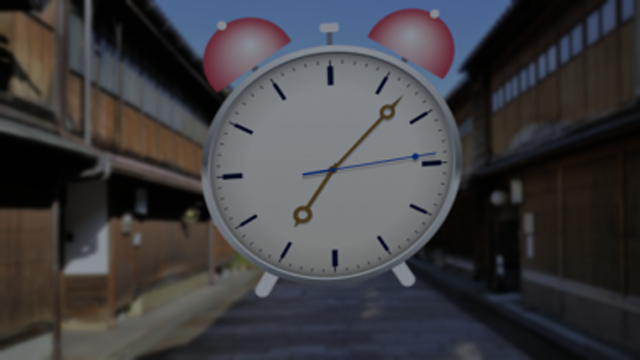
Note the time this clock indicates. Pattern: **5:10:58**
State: **7:07:14**
